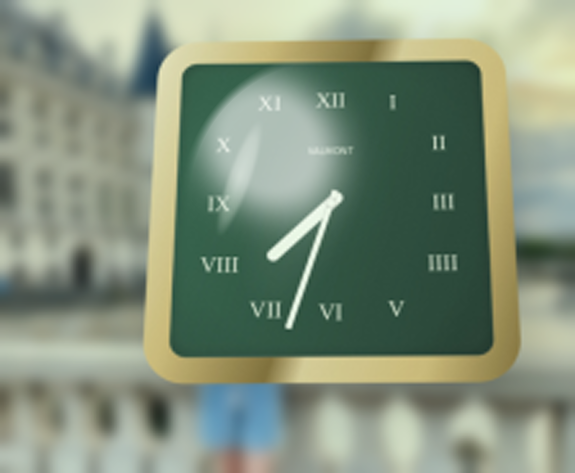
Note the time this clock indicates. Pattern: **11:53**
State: **7:33**
